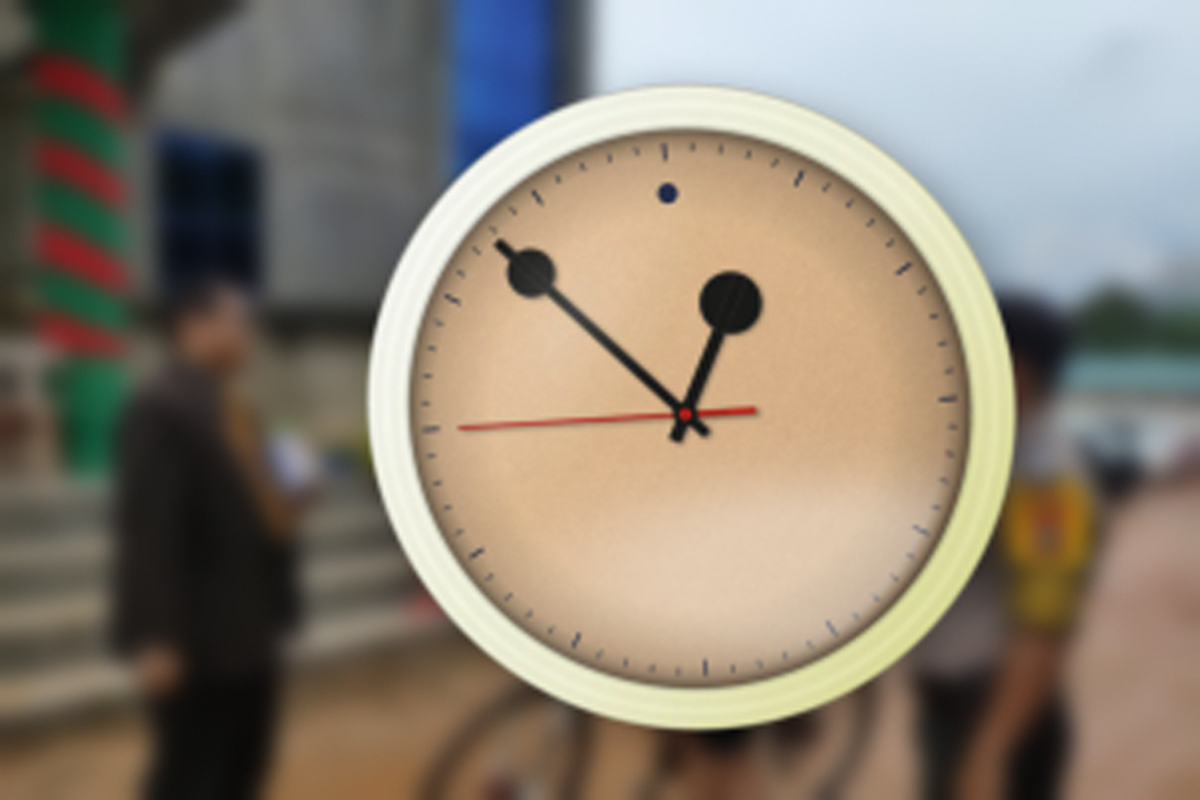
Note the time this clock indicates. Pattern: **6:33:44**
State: **12:52:45**
